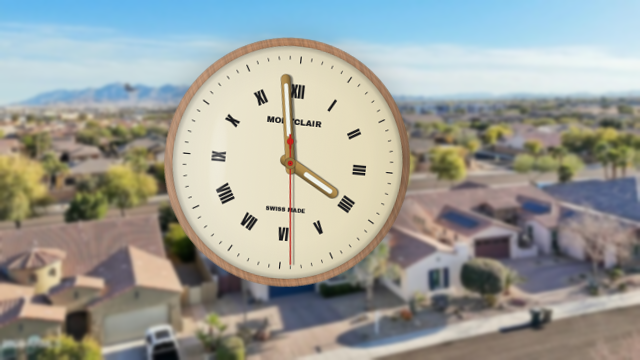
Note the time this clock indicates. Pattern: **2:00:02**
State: **3:58:29**
